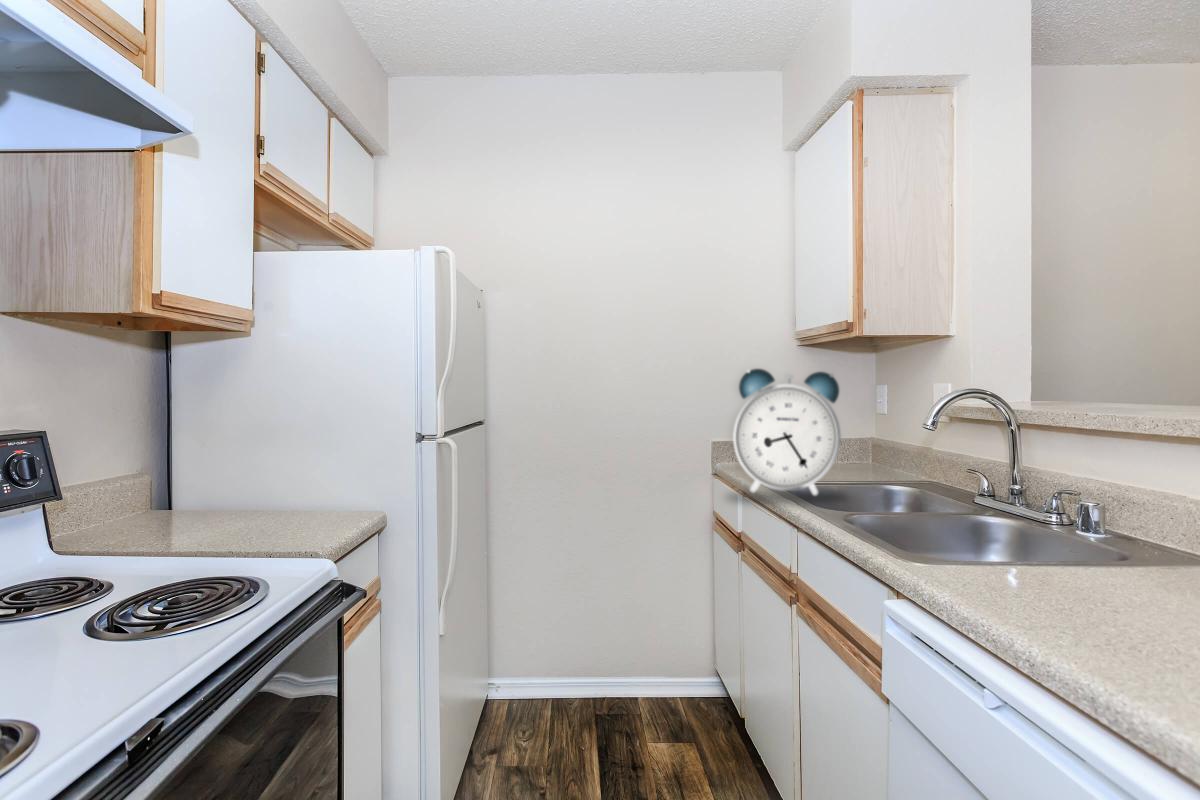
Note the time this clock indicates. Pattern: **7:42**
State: **8:24**
